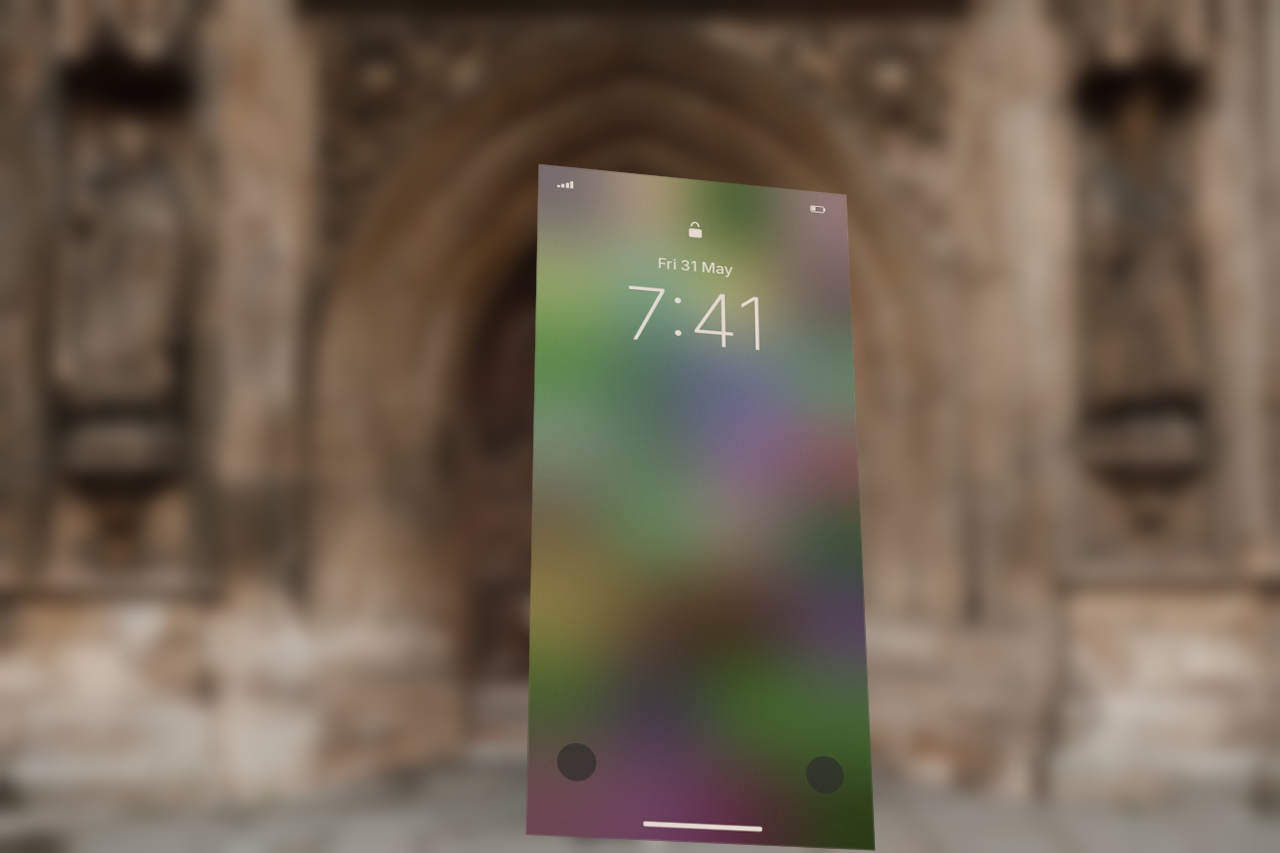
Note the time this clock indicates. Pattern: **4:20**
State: **7:41**
